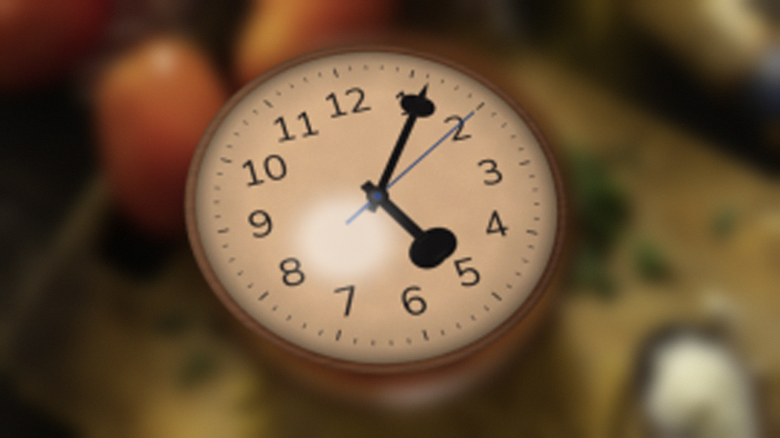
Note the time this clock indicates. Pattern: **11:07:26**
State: **5:06:10**
